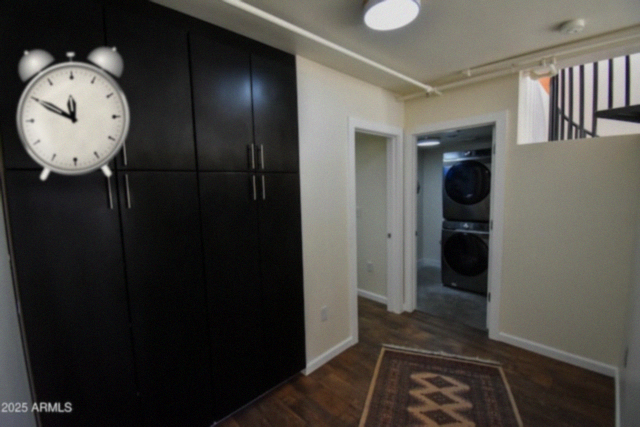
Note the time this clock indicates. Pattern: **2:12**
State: **11:50**
